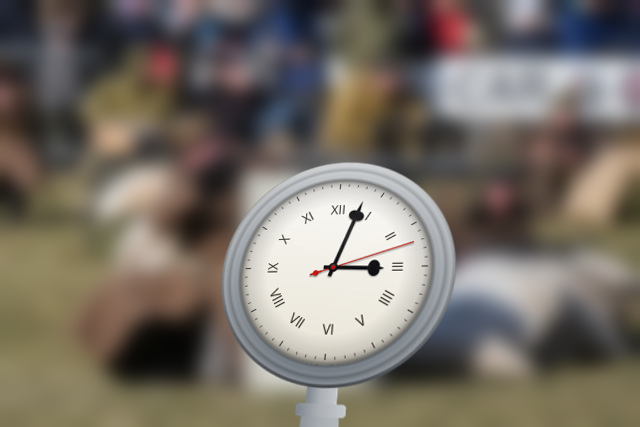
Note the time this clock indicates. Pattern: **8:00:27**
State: **3:03:12**
